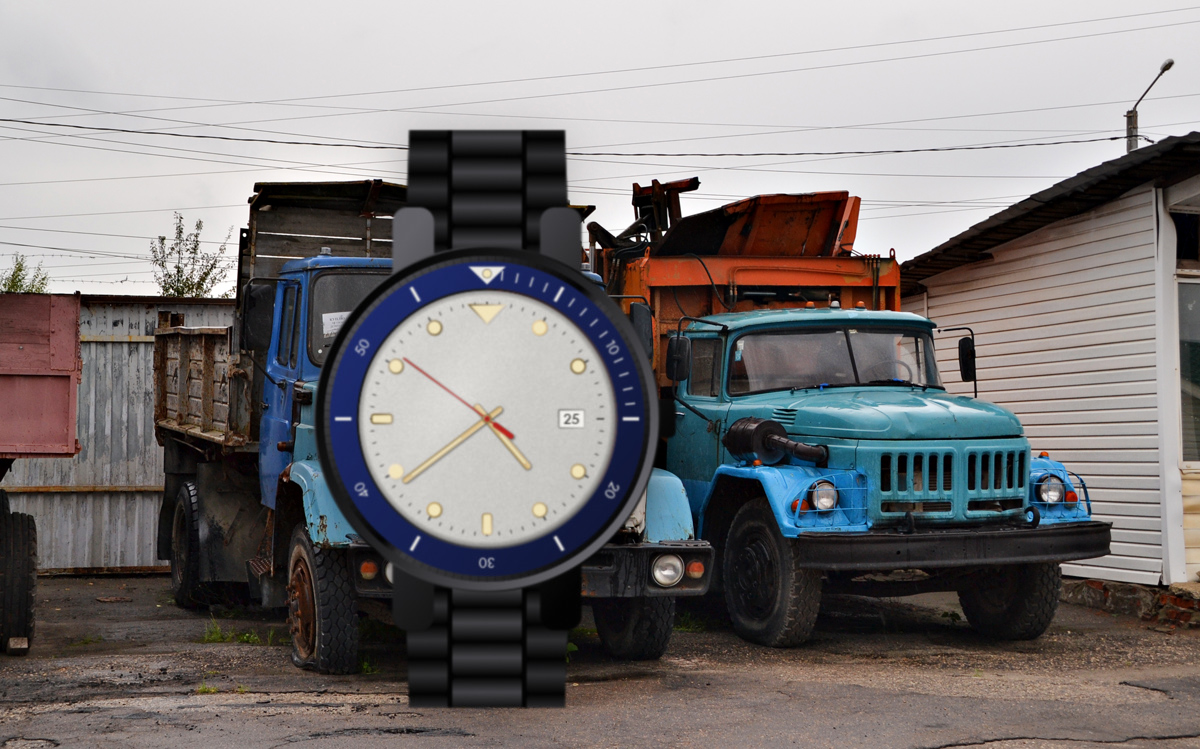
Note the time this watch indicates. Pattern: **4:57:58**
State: **4:38:51**
